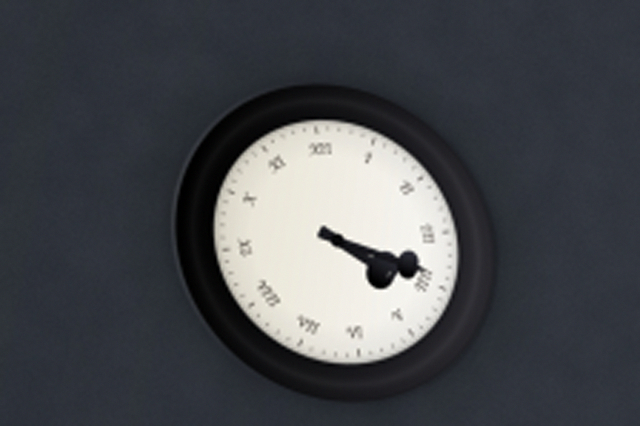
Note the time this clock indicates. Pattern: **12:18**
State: **4:19**
